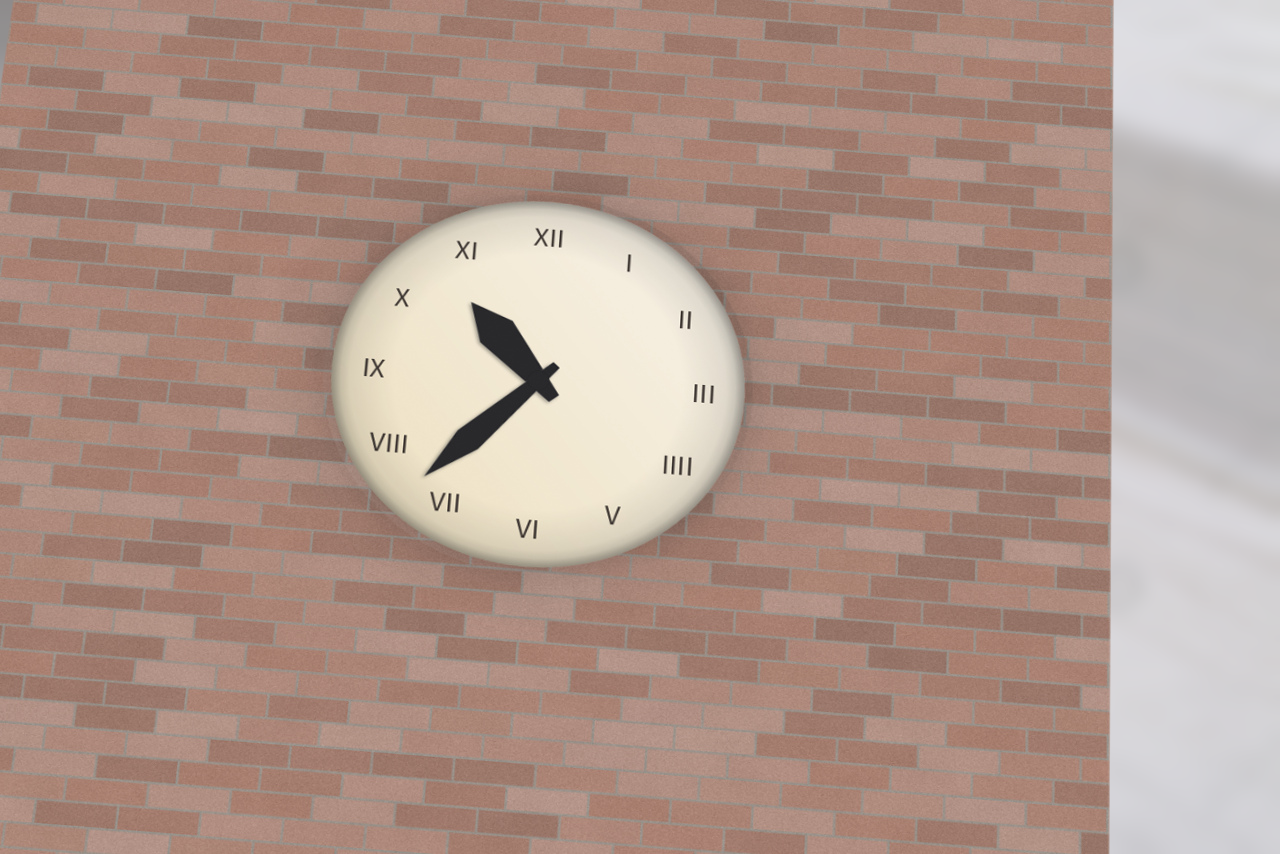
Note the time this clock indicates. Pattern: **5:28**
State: **10:37**
